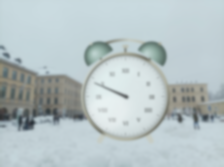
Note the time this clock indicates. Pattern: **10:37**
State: **9:49**
